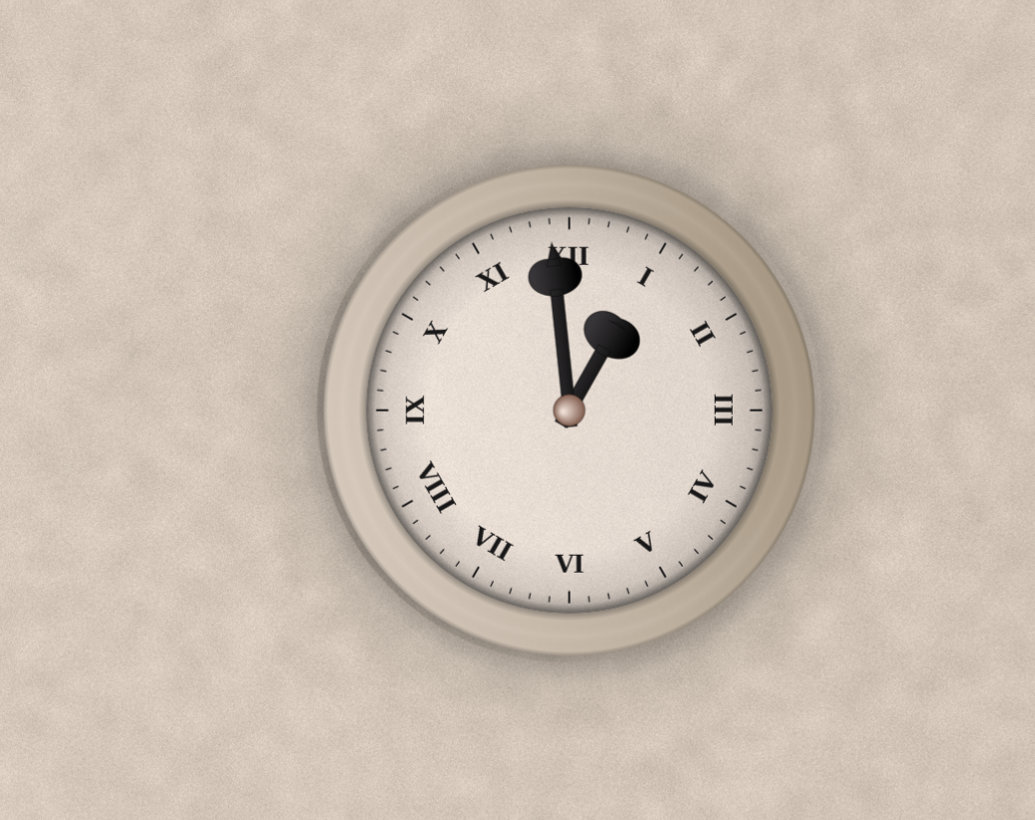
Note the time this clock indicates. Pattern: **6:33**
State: **12:59**
